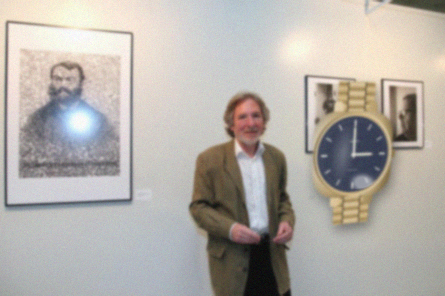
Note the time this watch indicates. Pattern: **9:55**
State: **3:00**
